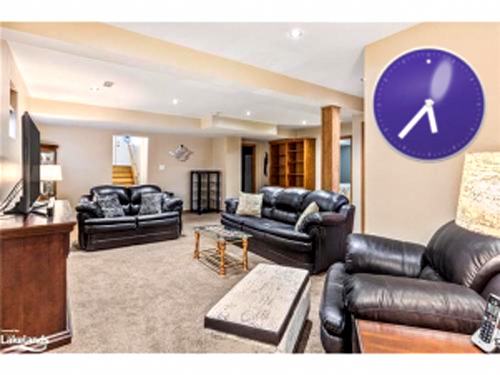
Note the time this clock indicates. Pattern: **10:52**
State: **5:37**
